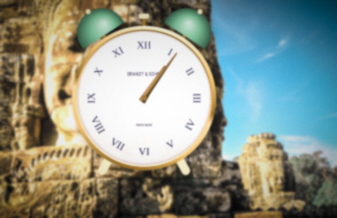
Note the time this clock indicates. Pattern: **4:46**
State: **1:06**
